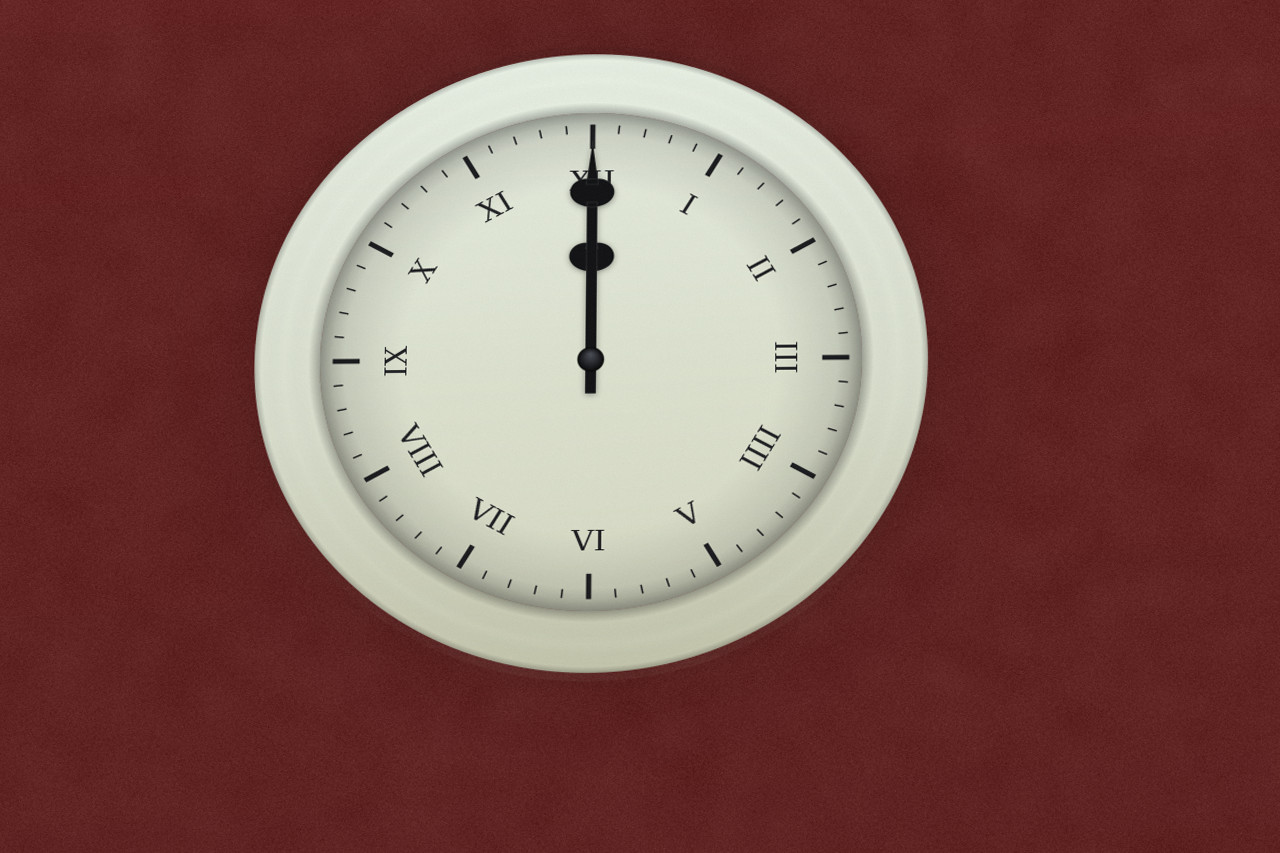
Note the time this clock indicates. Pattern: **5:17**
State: **12:00**
